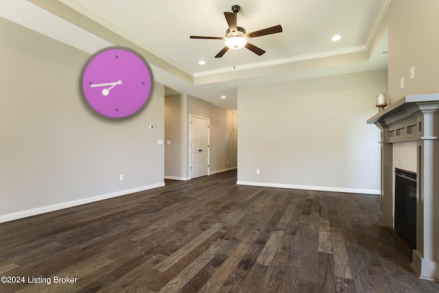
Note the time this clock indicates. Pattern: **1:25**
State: **7:44**
